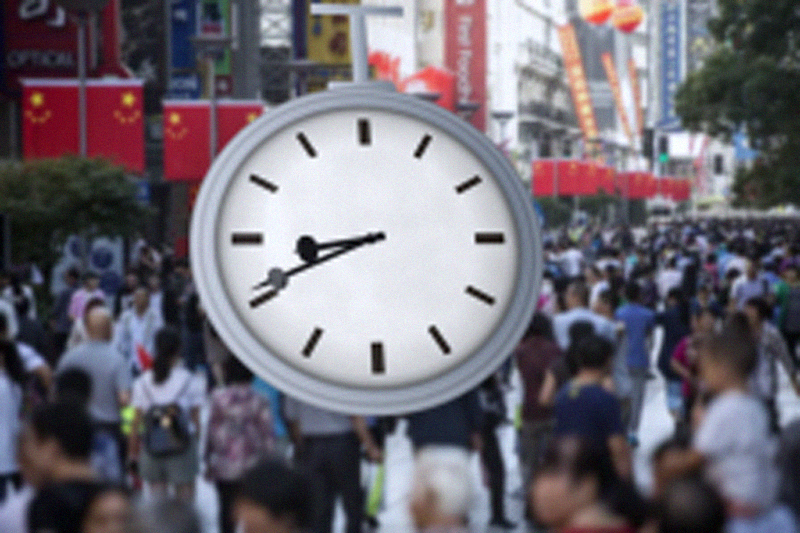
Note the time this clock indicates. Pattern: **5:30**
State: **8:41**
